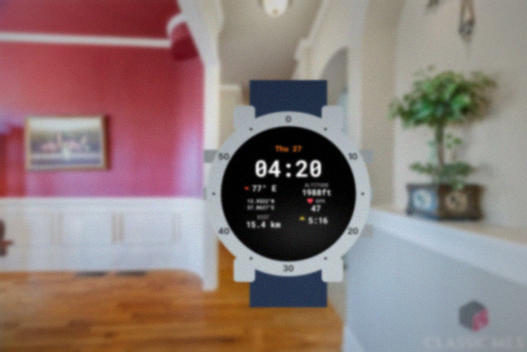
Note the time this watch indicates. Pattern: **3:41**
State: **4:20**
